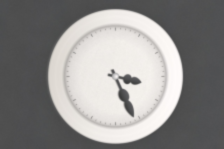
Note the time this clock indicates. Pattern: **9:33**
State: **3:26**
